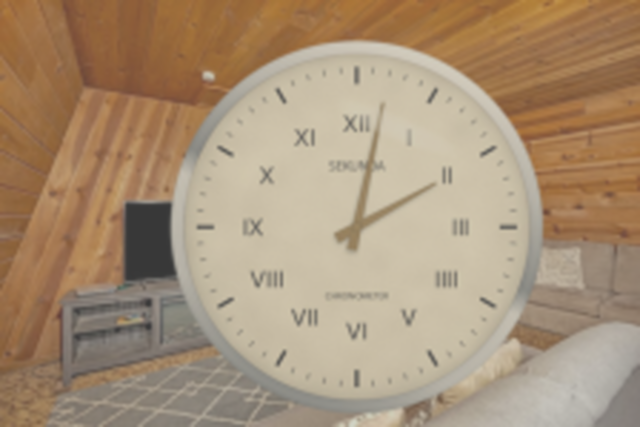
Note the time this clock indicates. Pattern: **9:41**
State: **2:02**
